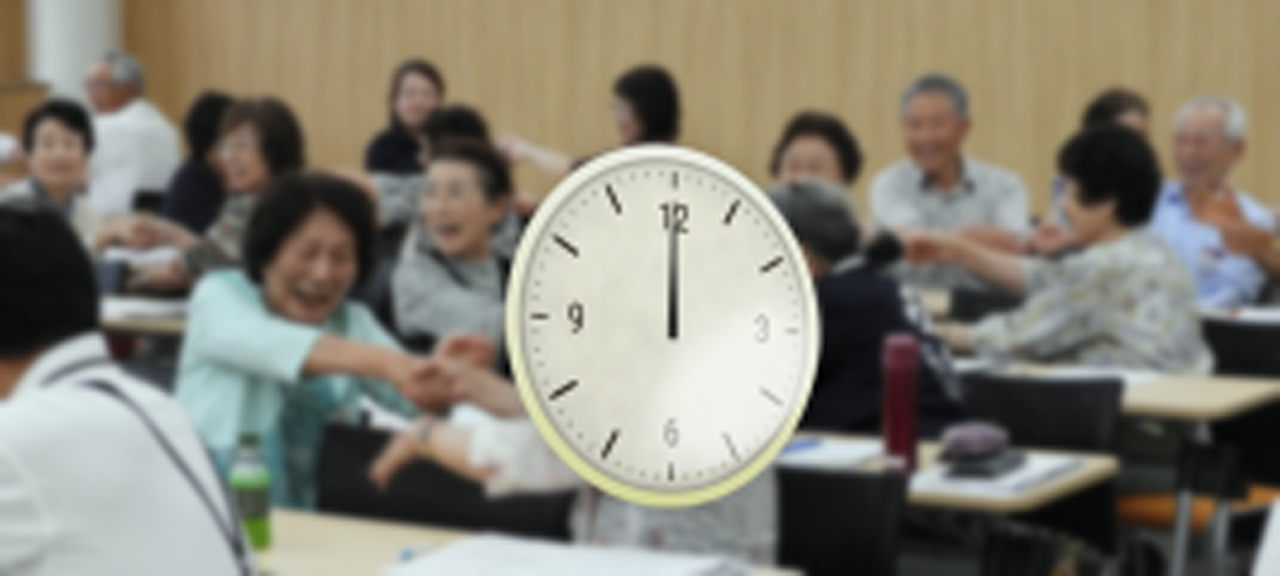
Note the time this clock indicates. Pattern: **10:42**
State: **12:00**
